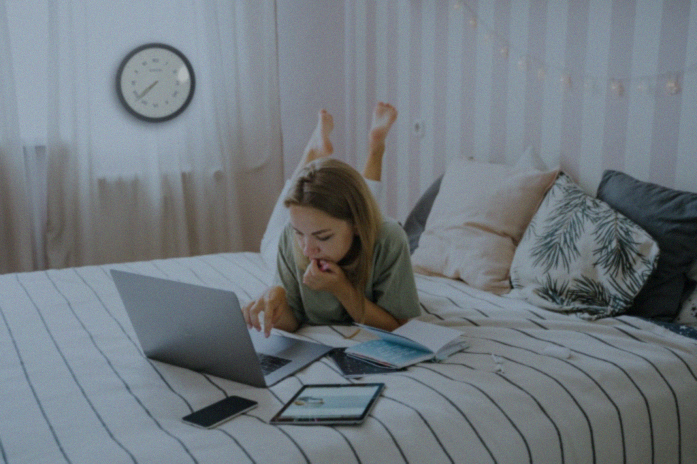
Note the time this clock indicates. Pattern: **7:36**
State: **7:38**
